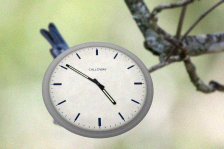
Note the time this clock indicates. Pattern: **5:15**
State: **4:51**
